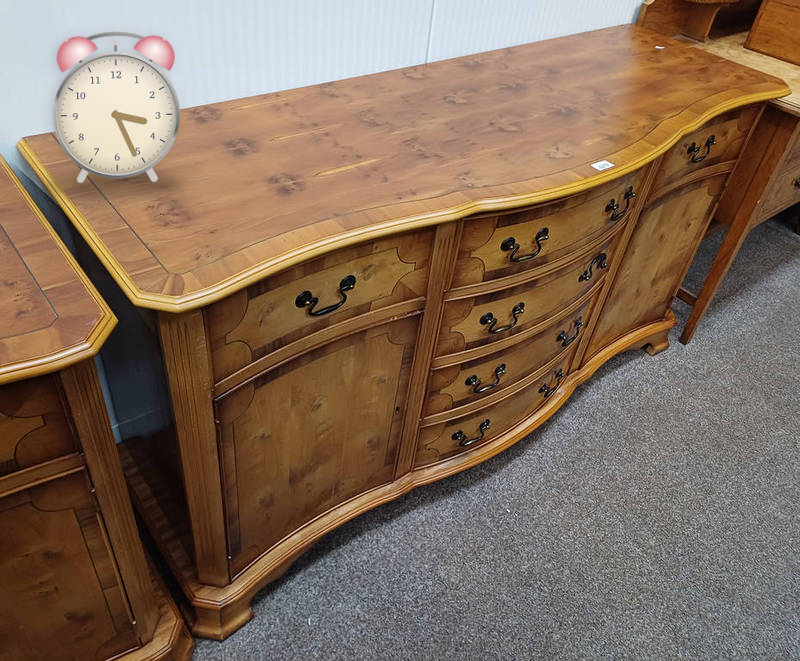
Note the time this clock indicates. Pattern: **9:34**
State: **3:26**
